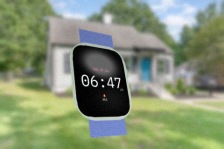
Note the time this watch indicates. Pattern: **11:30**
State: **6:47**
